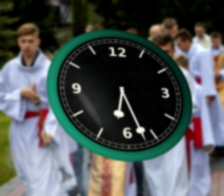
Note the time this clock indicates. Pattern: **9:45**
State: **6:27**
